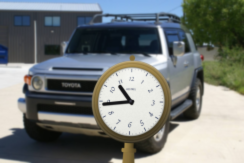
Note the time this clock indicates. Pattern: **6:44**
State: **10:44**
